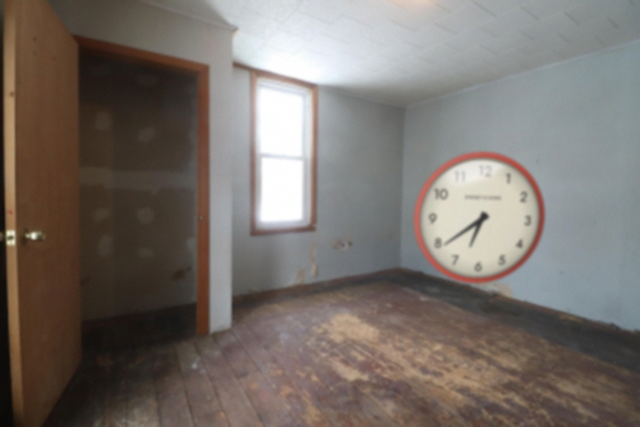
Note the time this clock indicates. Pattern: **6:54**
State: **6:39**
